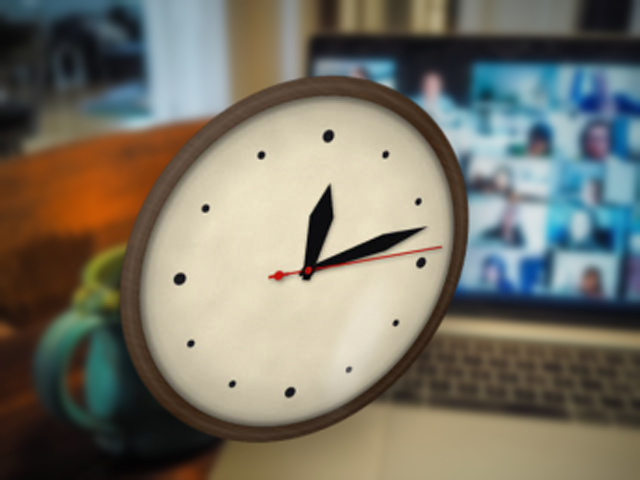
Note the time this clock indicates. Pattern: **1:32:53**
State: **12:12:14**
